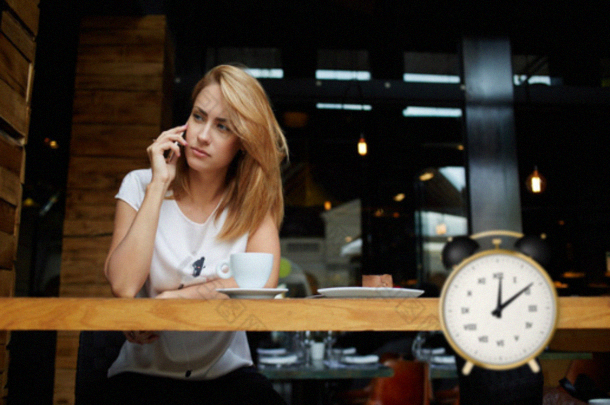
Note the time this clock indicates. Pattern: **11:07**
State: **12:09**
